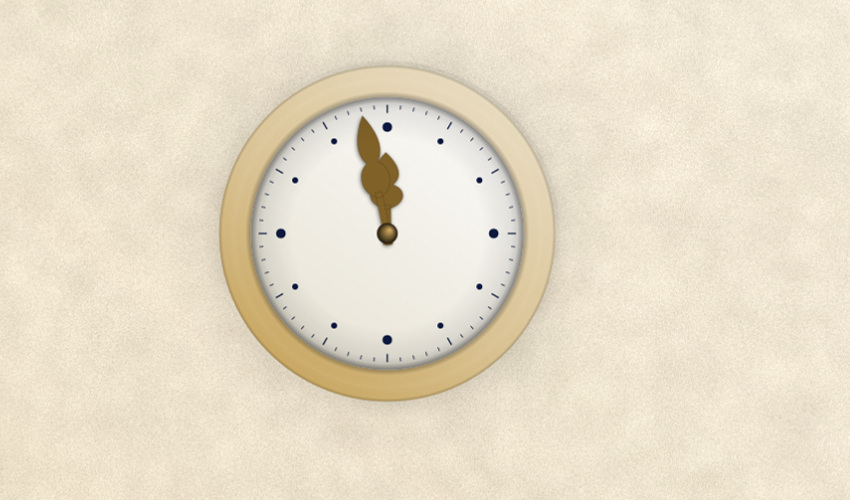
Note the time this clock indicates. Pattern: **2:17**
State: **11:58**
